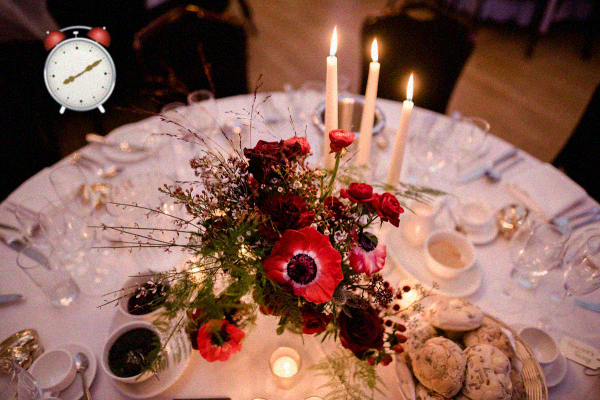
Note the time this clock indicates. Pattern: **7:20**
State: **8:10**
